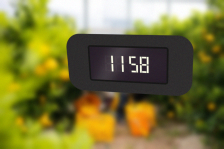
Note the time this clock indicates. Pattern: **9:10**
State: **11:58**
